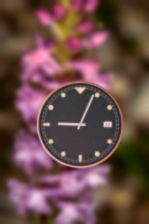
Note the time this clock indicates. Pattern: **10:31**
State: **9:04**
